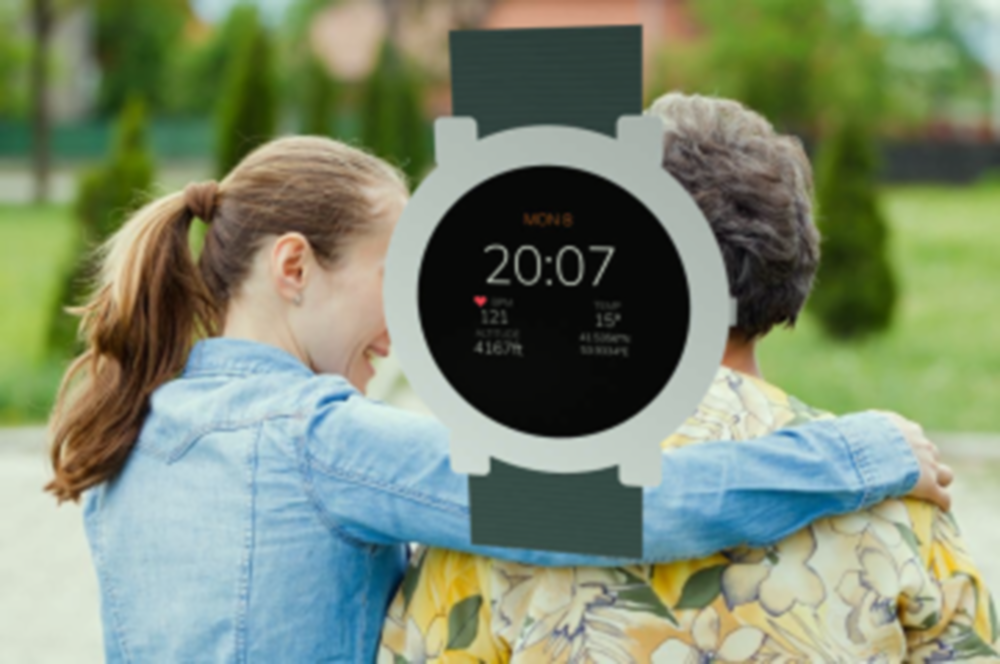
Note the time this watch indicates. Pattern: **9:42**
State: **20:07**
